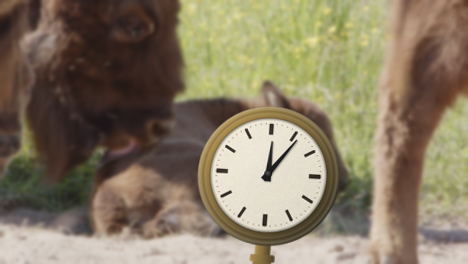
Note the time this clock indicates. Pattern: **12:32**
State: **12:06**
